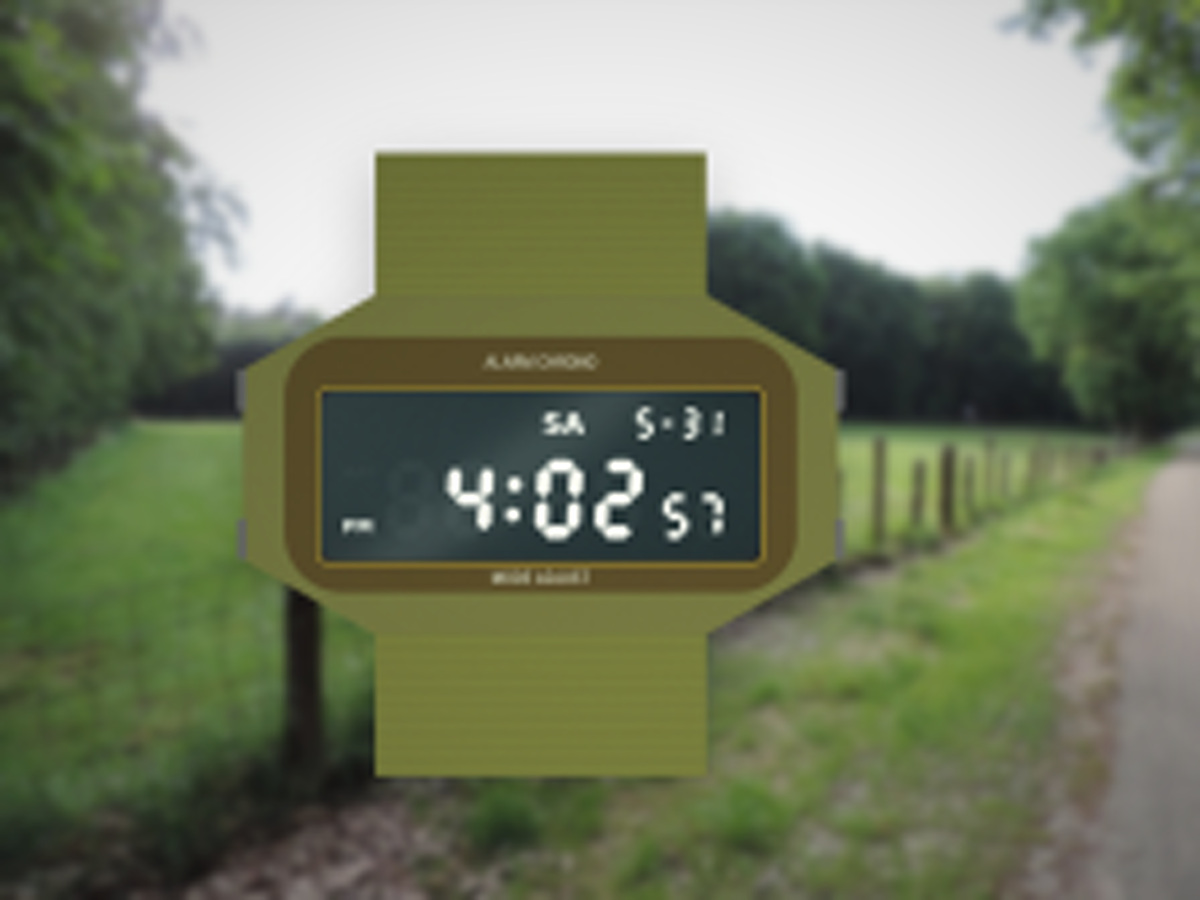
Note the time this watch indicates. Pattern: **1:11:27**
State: **4:02:57**
